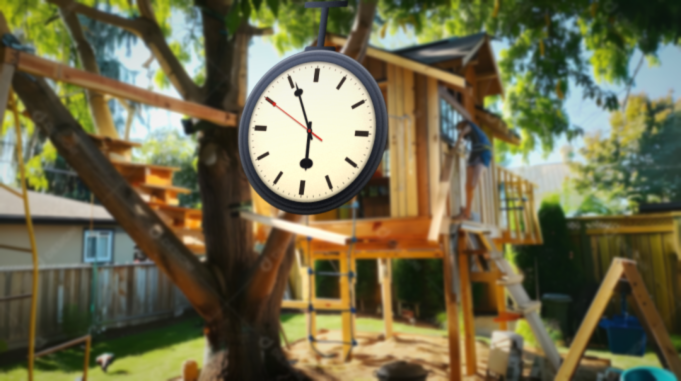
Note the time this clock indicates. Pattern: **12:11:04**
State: **5:55:50**
